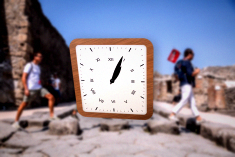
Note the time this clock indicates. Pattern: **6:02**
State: **1:04**
